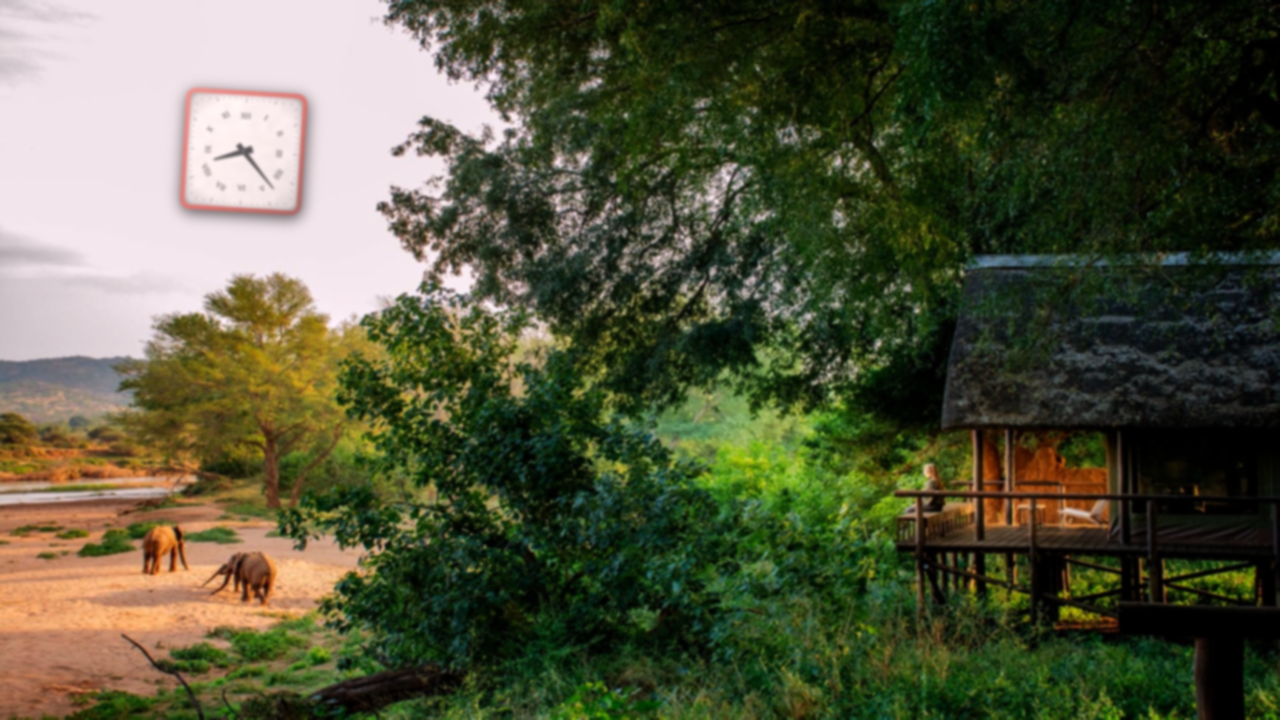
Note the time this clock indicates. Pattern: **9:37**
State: **8:23**
